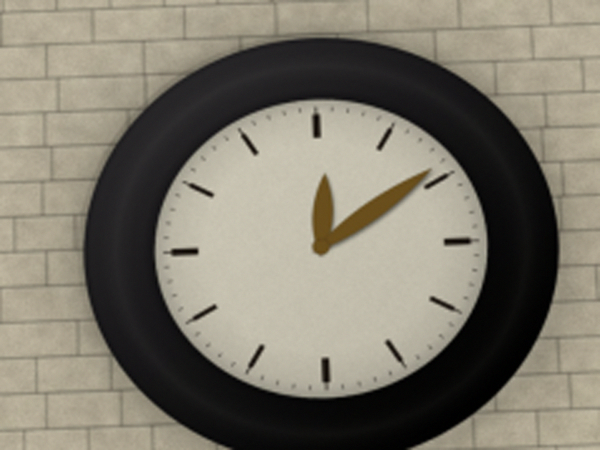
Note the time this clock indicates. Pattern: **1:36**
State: **12:09**
